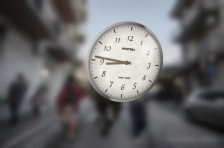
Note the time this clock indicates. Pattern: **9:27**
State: **8:46**
